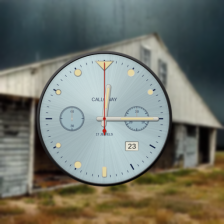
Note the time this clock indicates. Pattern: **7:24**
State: **12:15**
